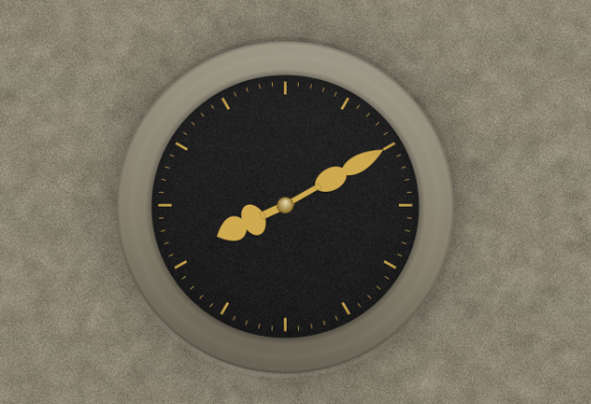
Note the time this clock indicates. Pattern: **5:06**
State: **8:10**
